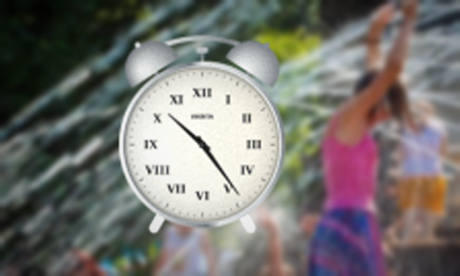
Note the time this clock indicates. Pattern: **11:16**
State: **10:24**
